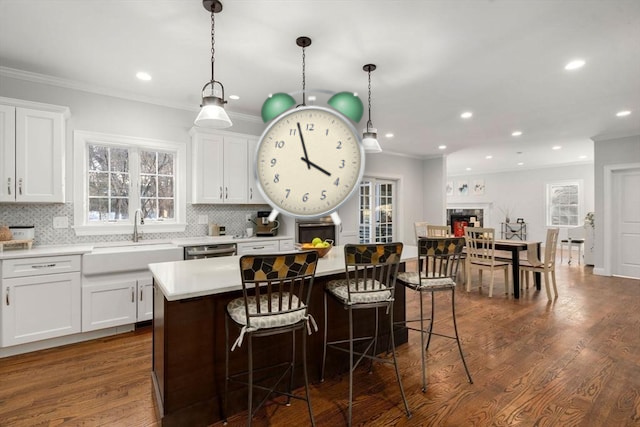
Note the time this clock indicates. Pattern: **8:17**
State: **3:57**
